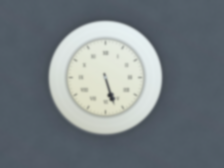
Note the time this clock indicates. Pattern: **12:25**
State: **5:27**
